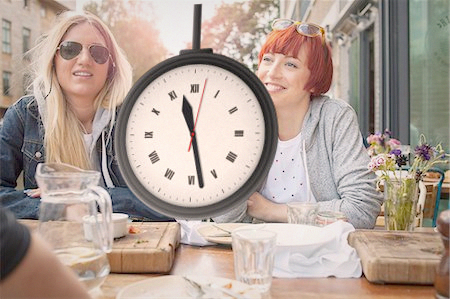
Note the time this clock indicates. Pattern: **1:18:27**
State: **11:28:02**
